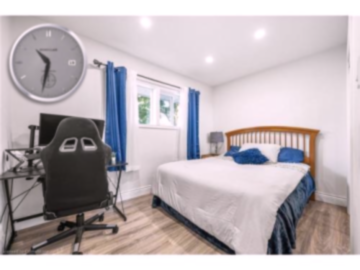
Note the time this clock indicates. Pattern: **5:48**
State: **10:32**
